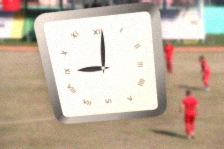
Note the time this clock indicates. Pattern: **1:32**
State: **9:01**
